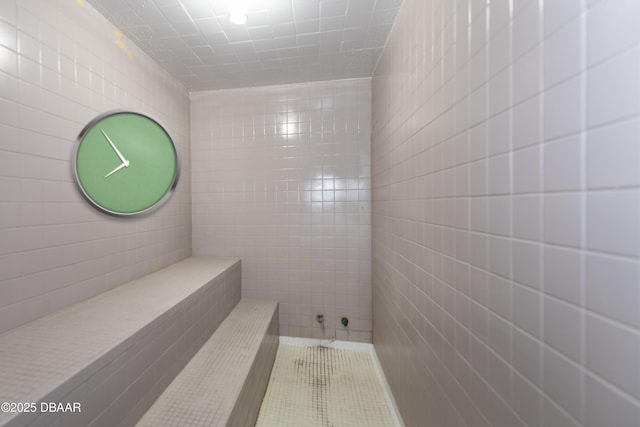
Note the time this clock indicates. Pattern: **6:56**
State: **7:54**
